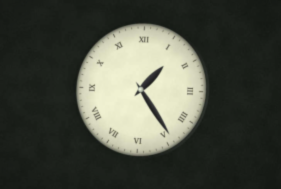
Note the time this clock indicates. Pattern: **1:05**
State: **1:24**
